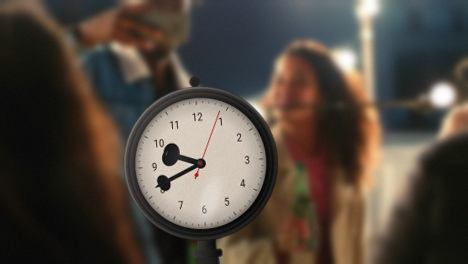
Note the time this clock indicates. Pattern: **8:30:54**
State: **9:41:04**
